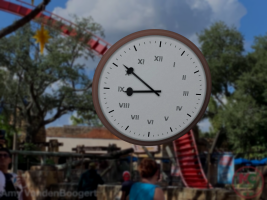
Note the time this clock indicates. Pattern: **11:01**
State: **8:51**
